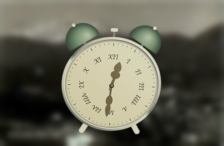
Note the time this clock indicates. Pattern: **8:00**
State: **12:31**
